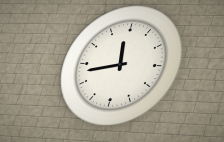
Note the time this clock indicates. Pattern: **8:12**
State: **11:43**
